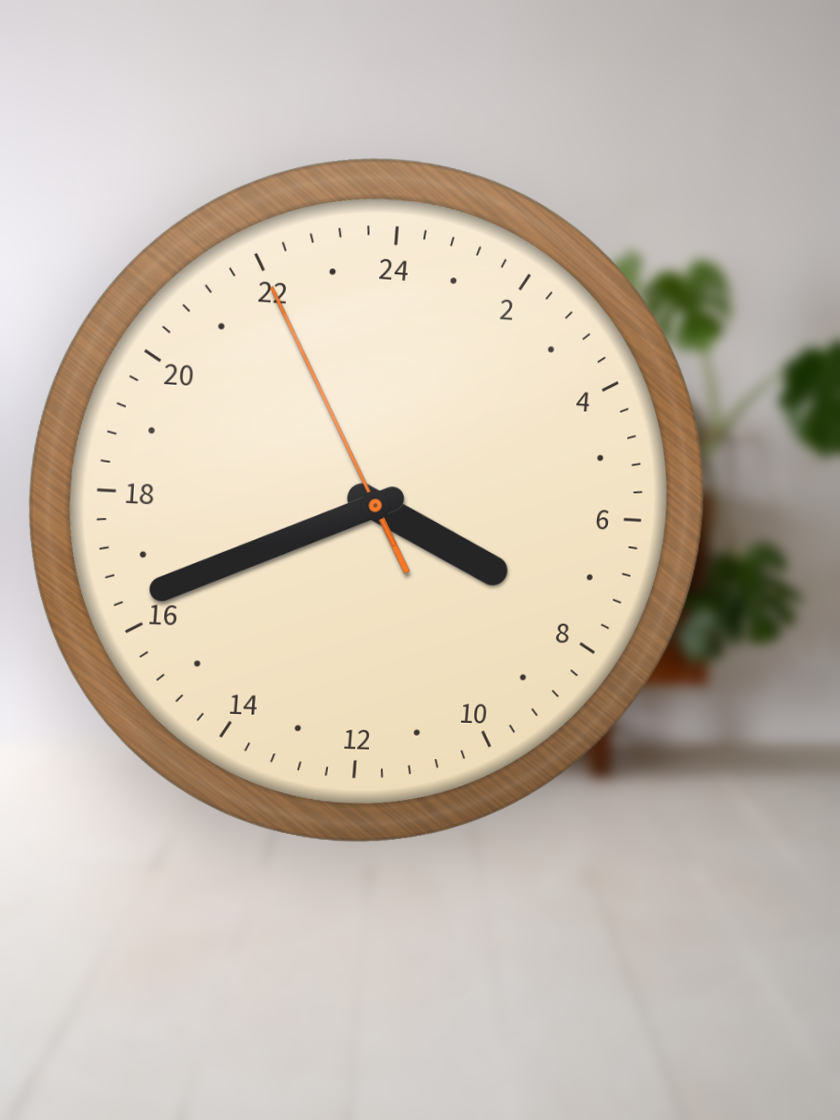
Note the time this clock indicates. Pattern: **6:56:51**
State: **7:40:55**
